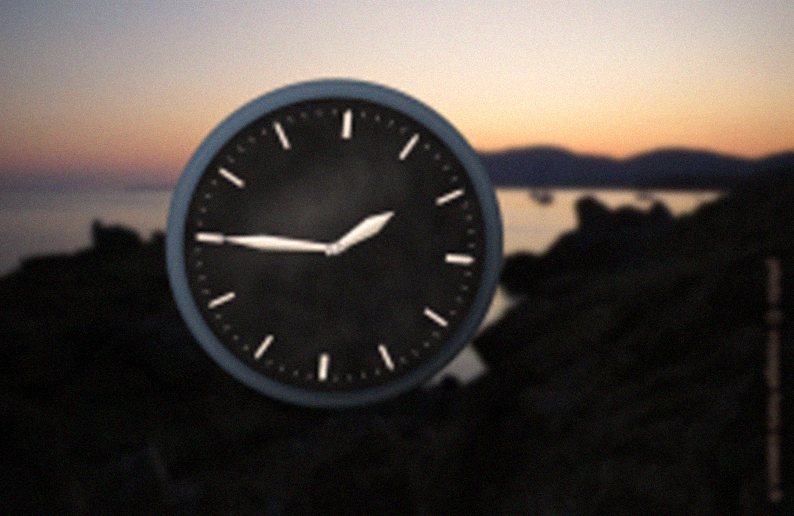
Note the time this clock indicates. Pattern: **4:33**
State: **1:45**
